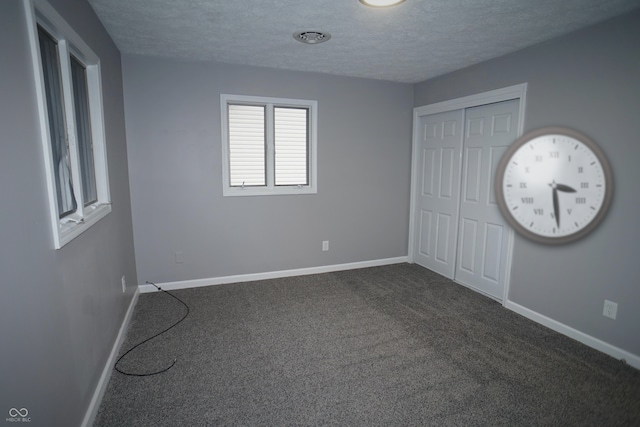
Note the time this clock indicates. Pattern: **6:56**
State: **3:29**
